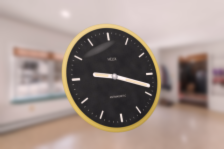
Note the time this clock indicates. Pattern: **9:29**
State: **9:18**
